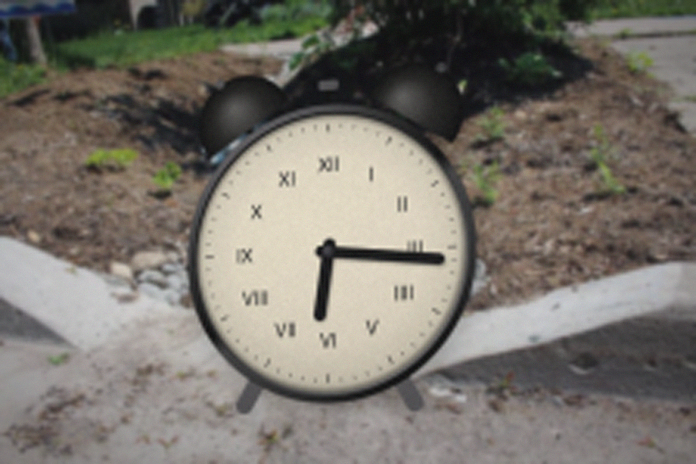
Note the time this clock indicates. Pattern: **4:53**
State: **6:16**
